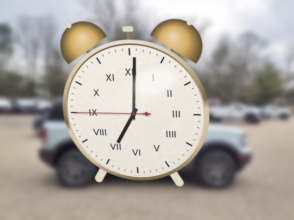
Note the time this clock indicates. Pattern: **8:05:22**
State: **7:00:45**
